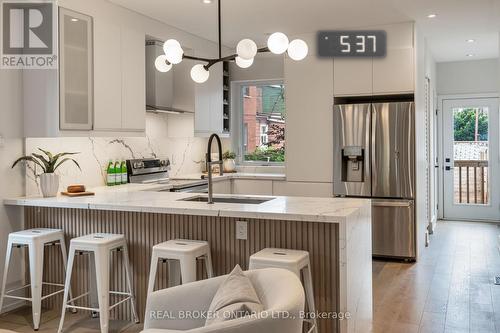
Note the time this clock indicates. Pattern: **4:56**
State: **5:37**
